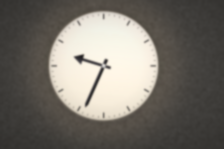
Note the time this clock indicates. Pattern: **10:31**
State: **9:34**
